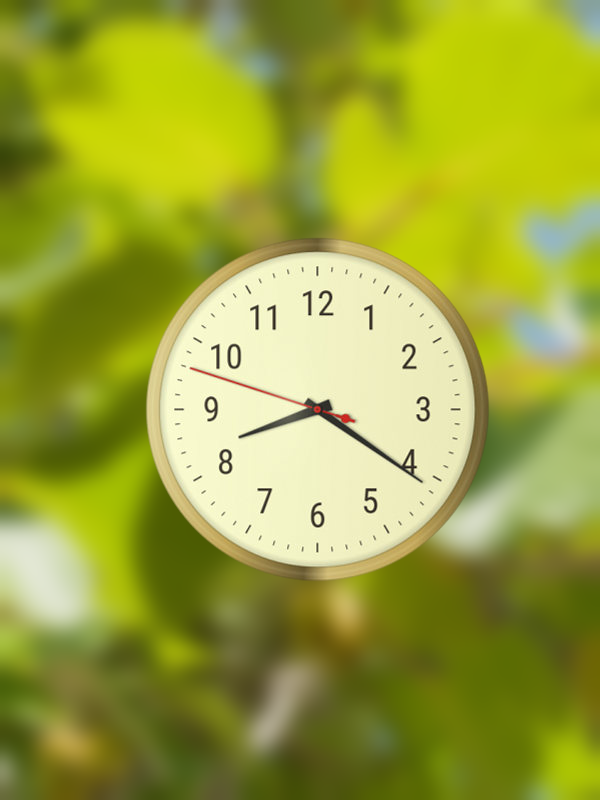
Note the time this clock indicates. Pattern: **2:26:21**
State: **8:20:48**
